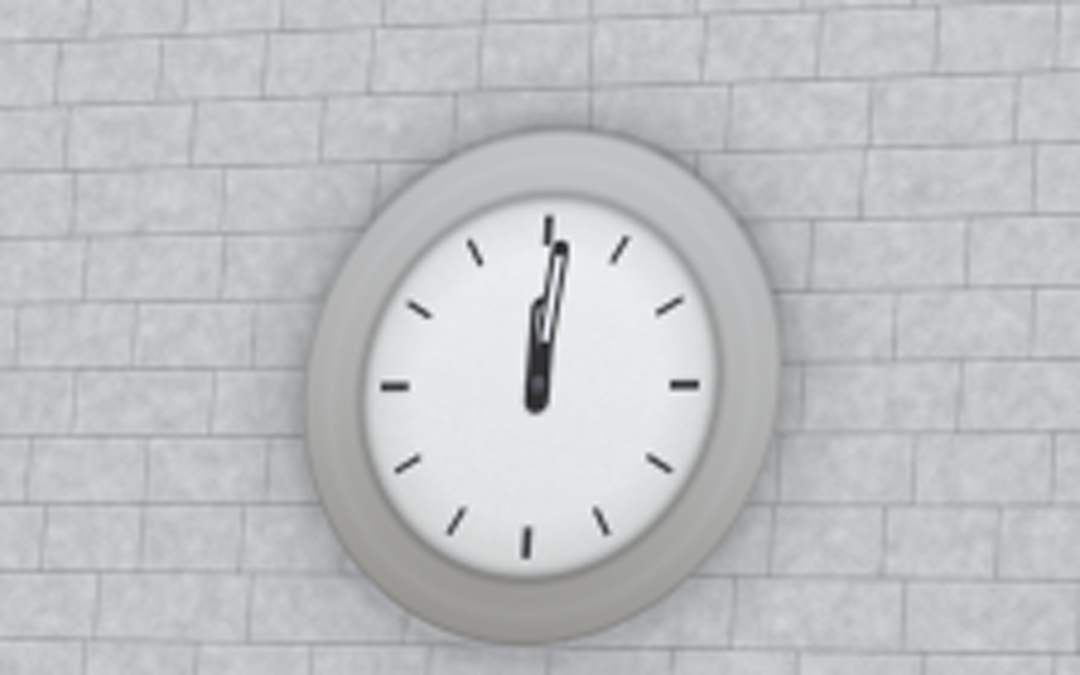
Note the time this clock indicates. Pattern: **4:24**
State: **12:01**
